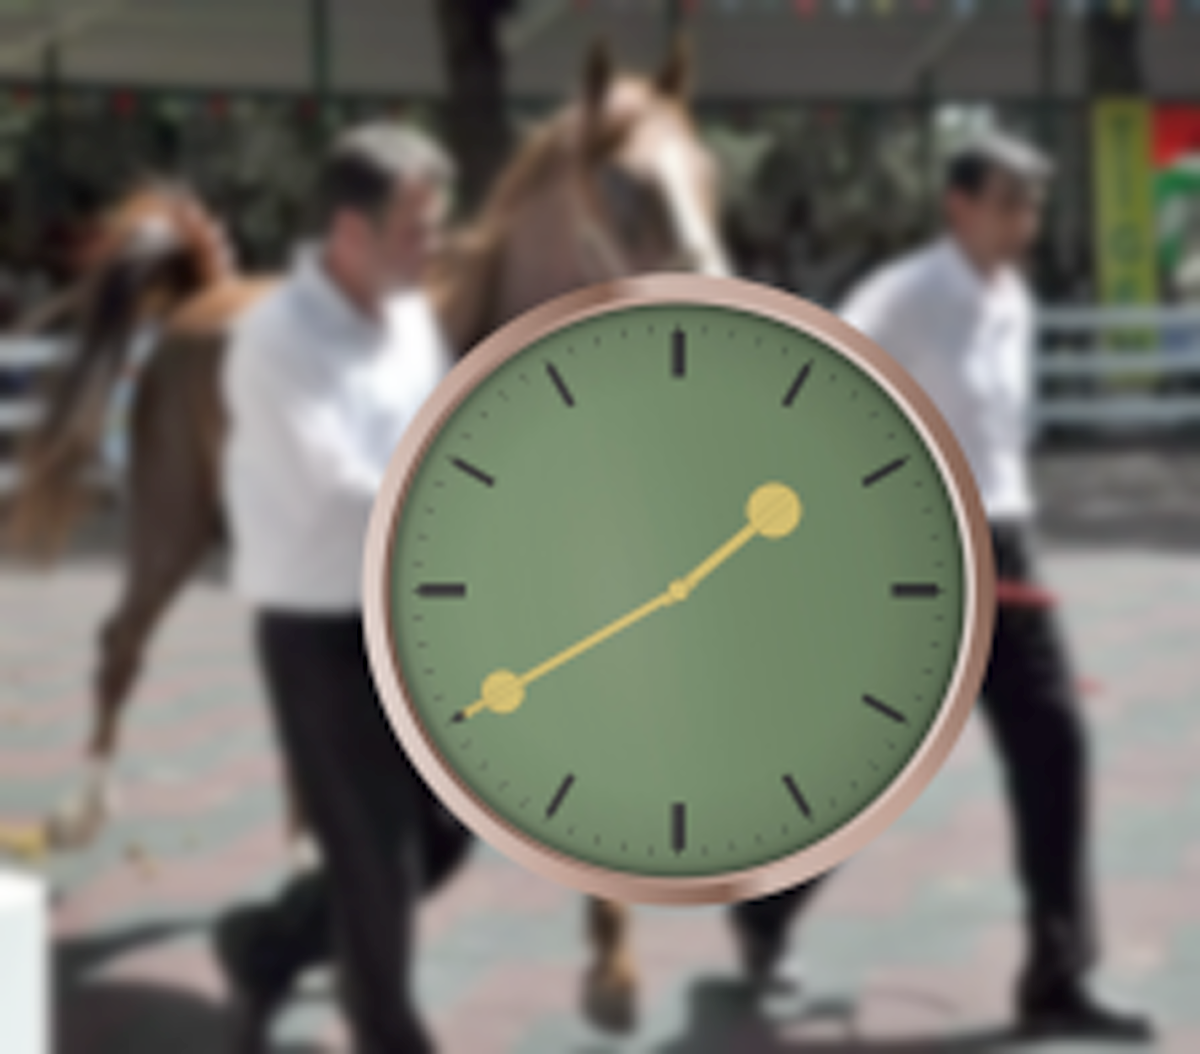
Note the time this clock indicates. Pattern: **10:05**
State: **1:40**
